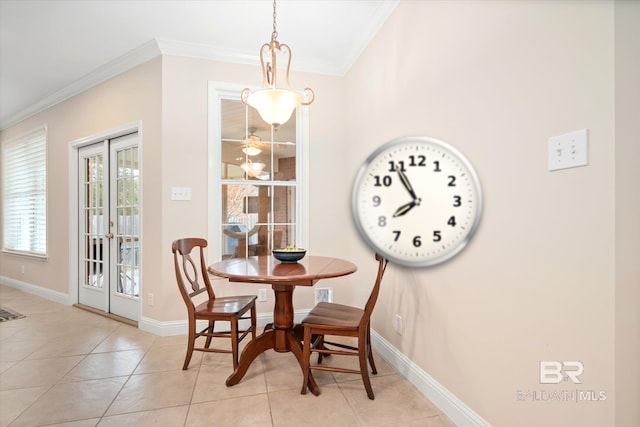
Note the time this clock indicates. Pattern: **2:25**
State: **7:55**
